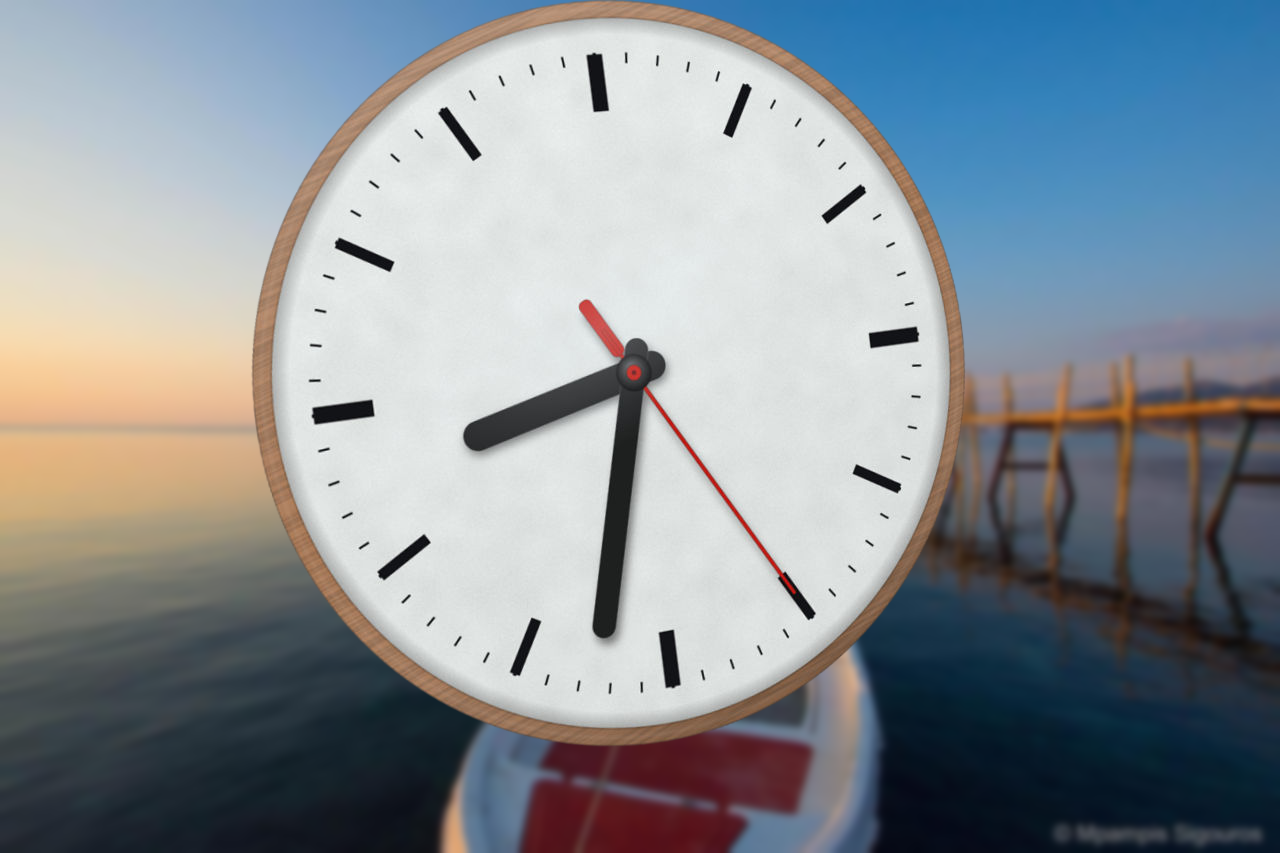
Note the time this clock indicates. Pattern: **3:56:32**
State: **8:32:25**
